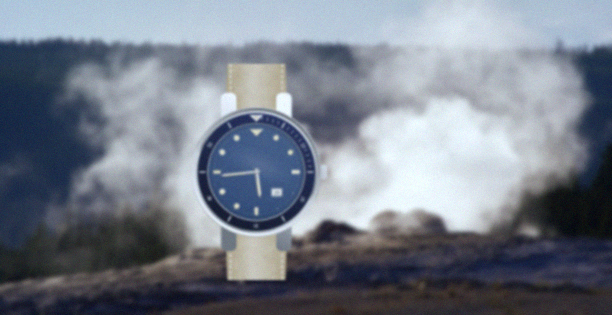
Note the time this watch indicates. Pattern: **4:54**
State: **5:44**
